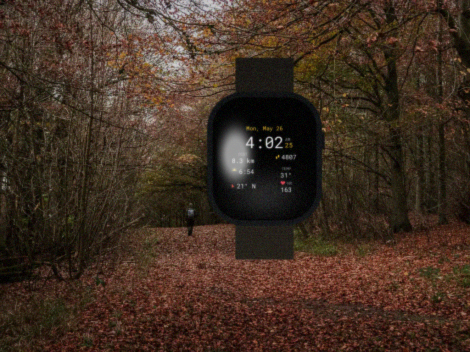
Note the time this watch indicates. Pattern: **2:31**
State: **4:02**
